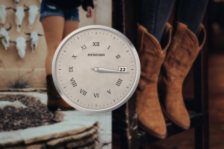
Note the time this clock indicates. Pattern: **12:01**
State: **3:16**
